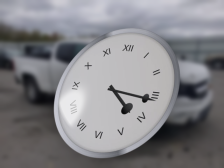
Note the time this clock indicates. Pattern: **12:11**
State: **4:16**
